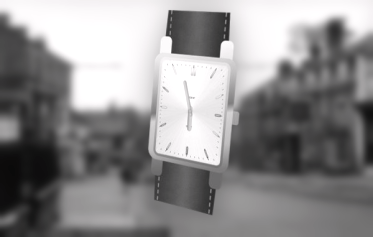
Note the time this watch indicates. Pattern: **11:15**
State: **5:57**
